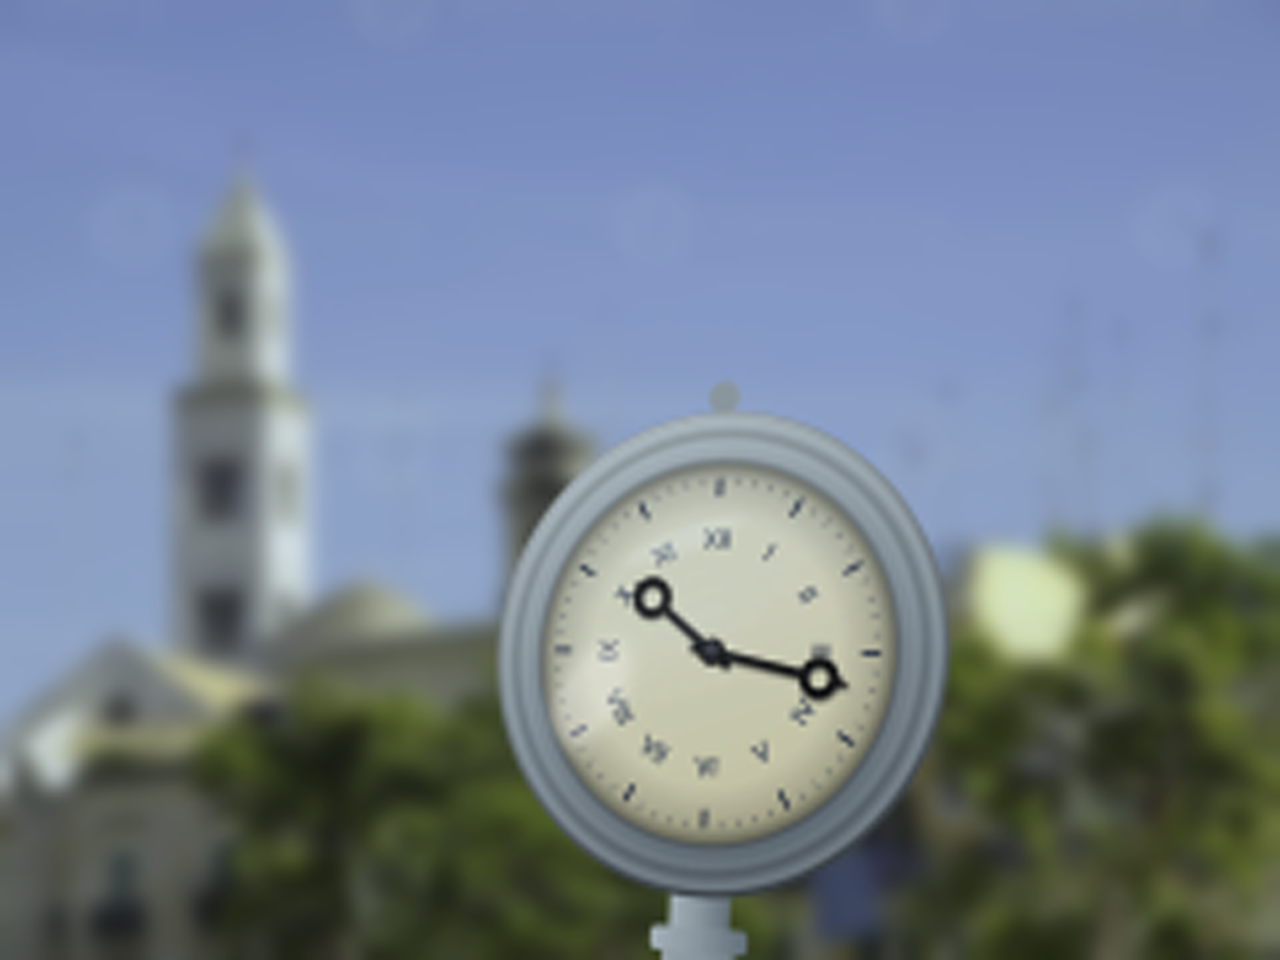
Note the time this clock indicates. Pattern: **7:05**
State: **10:17**
